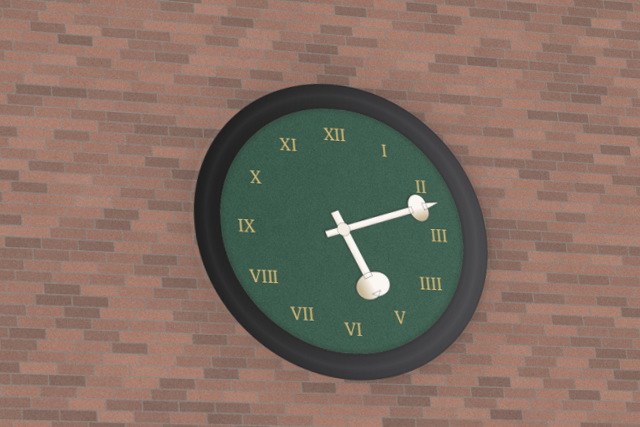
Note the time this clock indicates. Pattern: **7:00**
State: **5:12**
